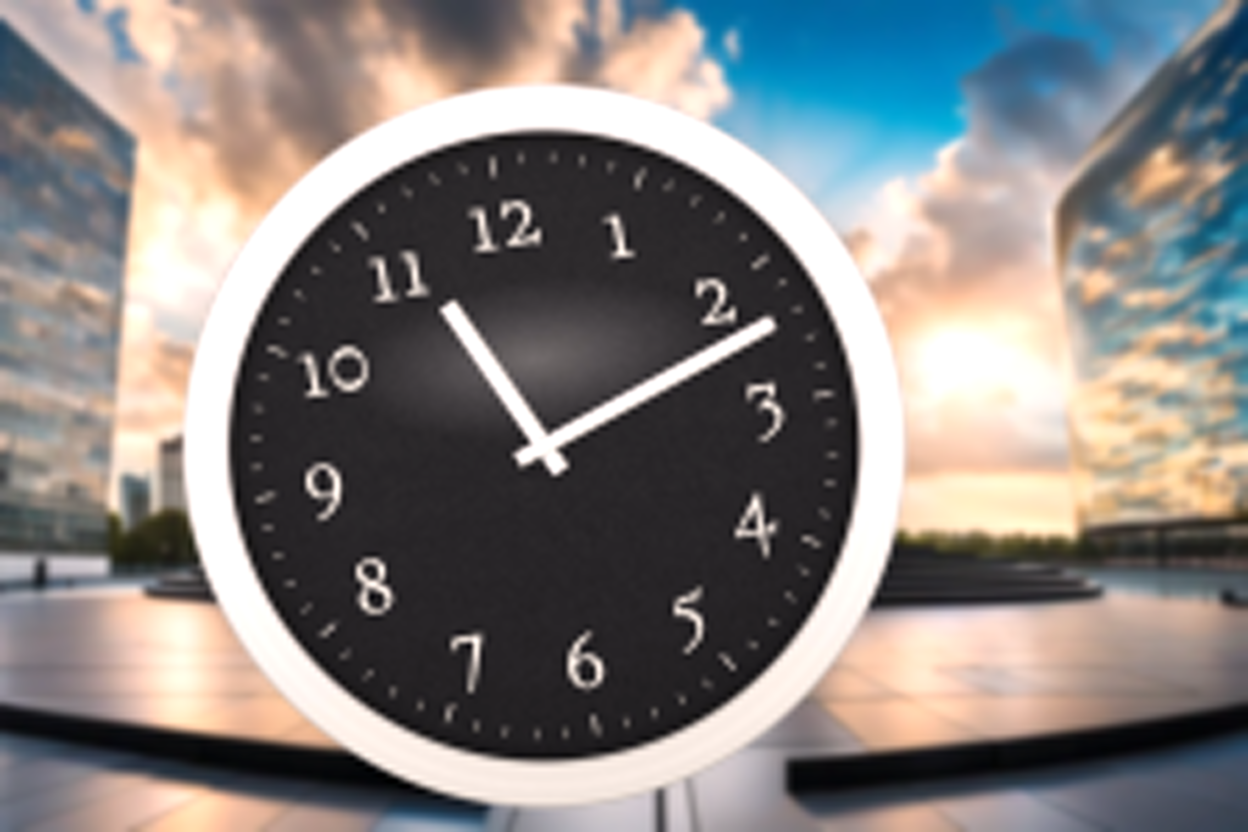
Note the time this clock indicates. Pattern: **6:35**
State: **11:12**
